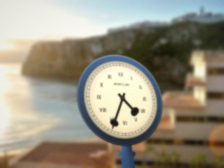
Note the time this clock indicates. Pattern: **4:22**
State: **4:34**
